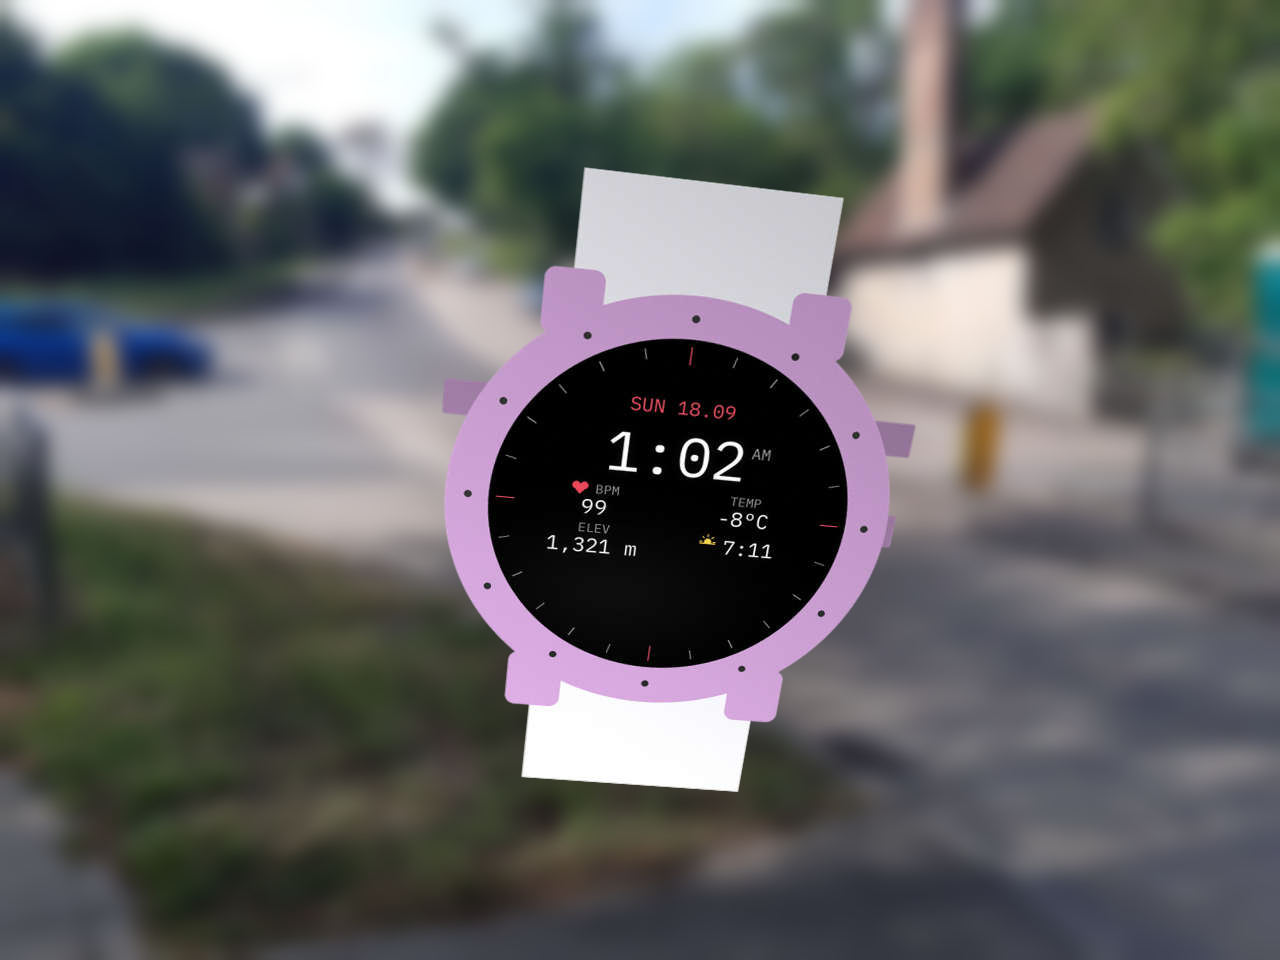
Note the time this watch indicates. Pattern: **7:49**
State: **1:02**
